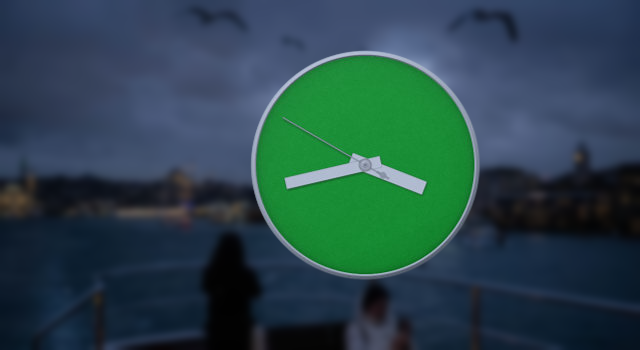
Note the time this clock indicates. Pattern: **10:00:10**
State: **3:42:50**
